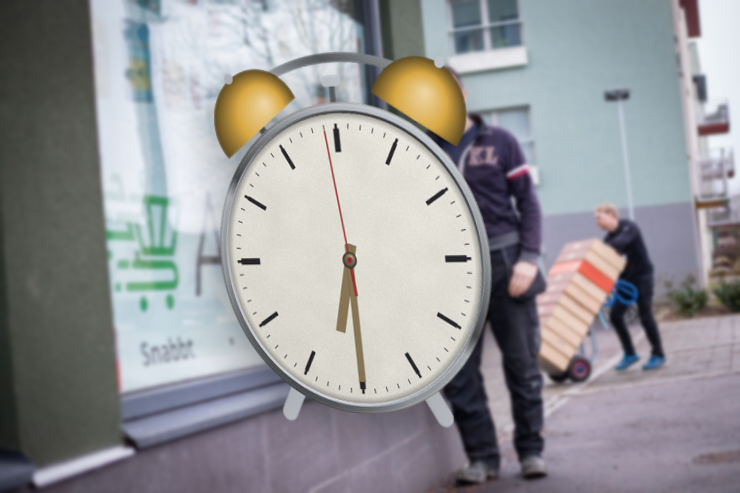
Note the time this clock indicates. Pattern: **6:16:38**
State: **6:29:59**
